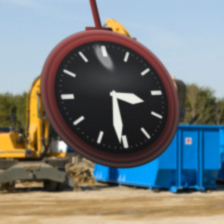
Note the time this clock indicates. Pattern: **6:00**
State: **3:31**
